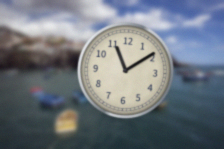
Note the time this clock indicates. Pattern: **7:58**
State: **11:09**
